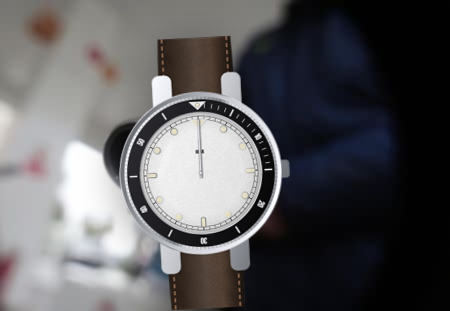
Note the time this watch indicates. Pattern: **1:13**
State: **12:00**
